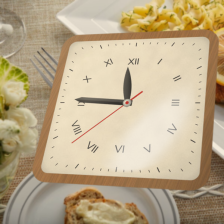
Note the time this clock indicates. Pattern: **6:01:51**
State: **11:45:38**
